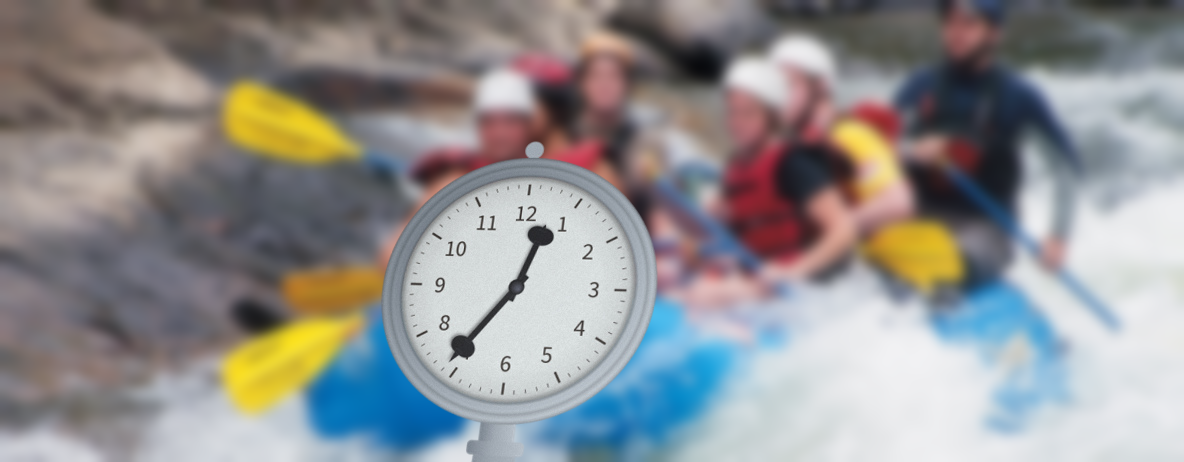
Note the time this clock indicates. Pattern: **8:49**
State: **12:36**
